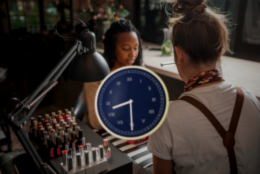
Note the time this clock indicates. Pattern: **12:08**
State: **8:30**
